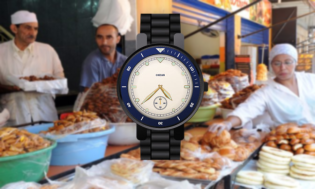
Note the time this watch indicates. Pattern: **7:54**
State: **4:38**
